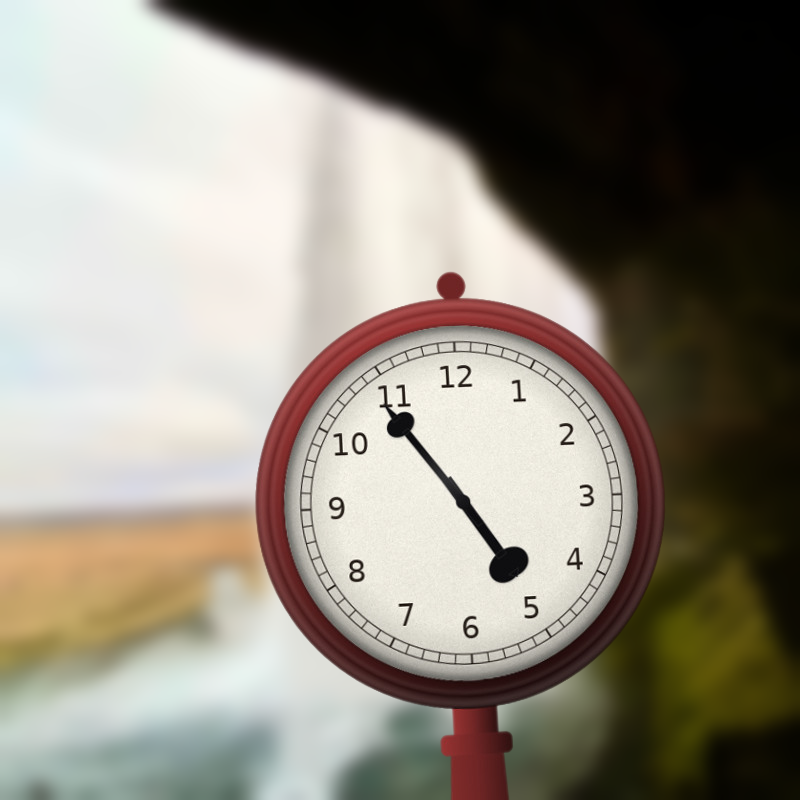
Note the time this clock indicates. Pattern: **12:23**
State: **4:54**
